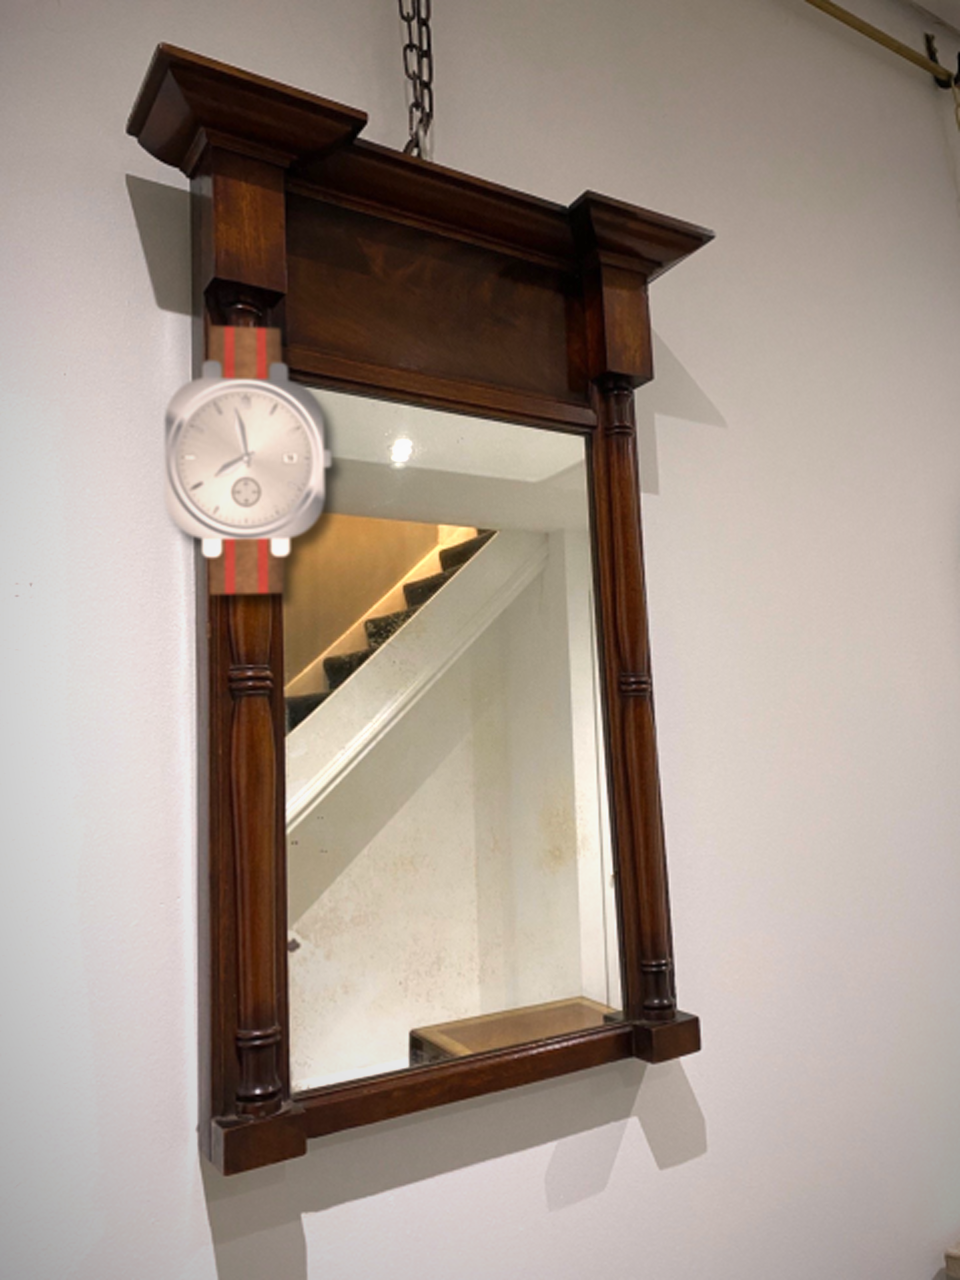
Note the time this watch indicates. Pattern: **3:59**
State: **7:58**
